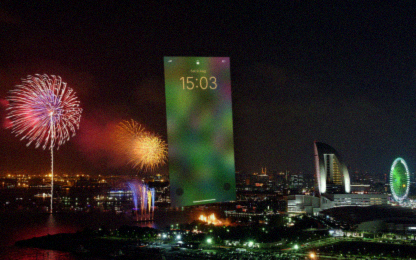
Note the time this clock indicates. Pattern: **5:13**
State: **15:03**
